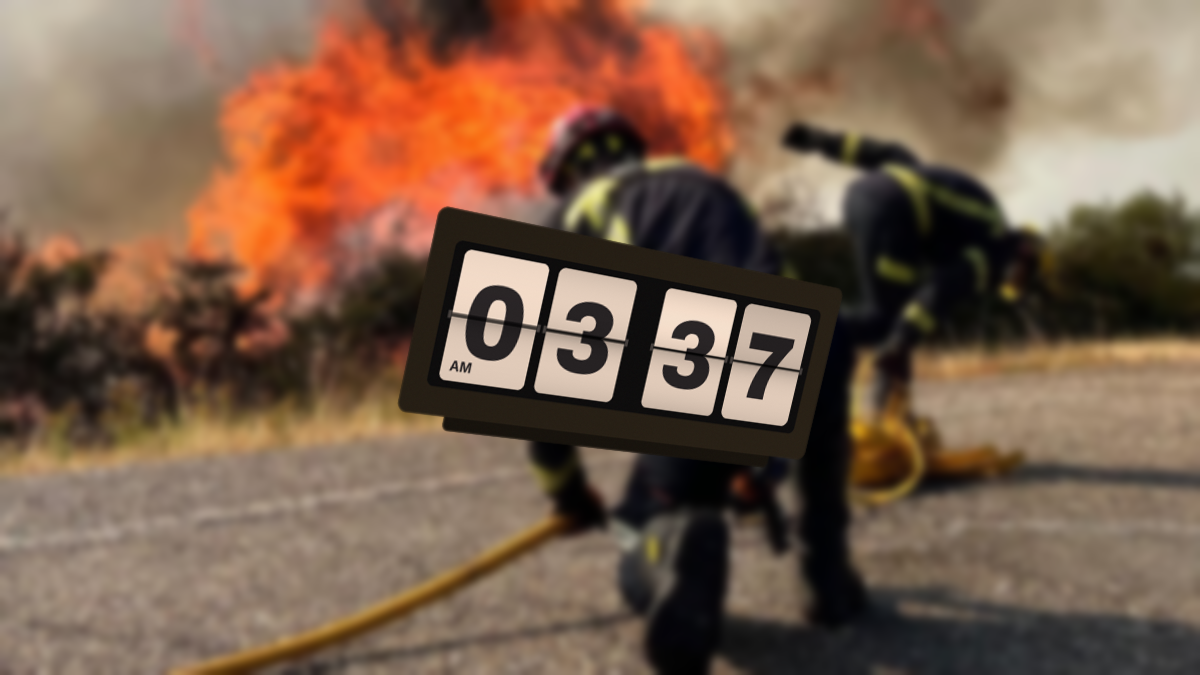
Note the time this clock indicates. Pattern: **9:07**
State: **3:37**
